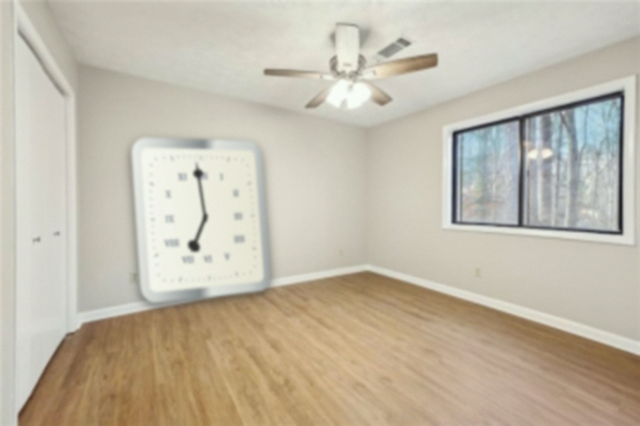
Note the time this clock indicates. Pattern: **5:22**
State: **6:59**
